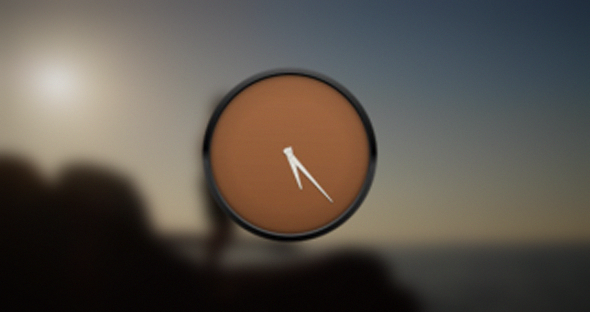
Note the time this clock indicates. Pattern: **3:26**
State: **5:23**
